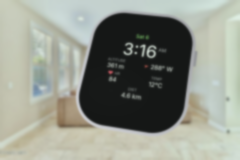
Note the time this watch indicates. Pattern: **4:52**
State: **3:16**
